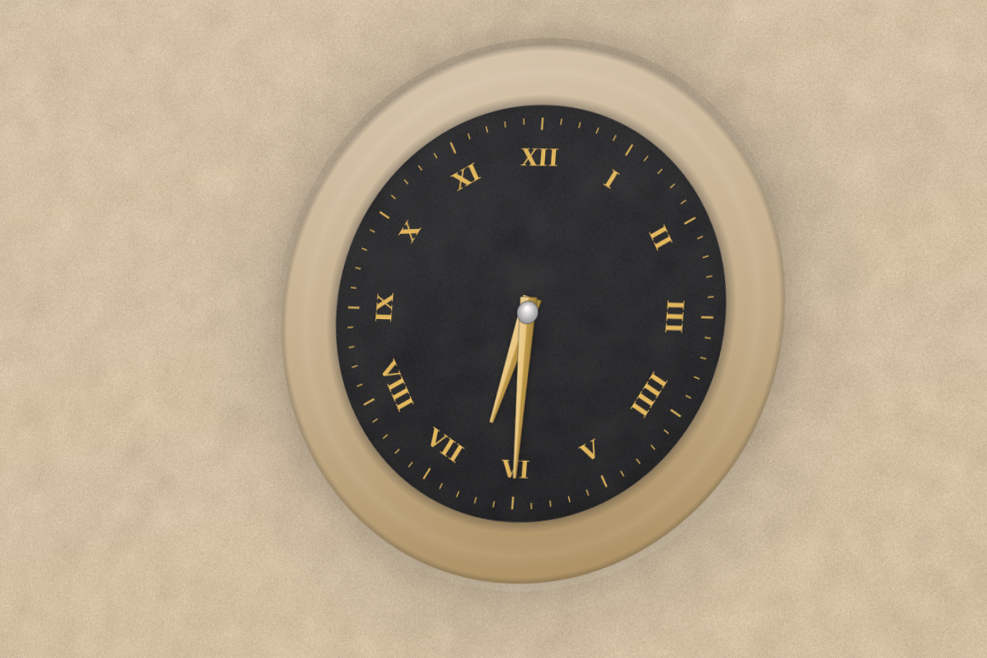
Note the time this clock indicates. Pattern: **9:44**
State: **6:30**
